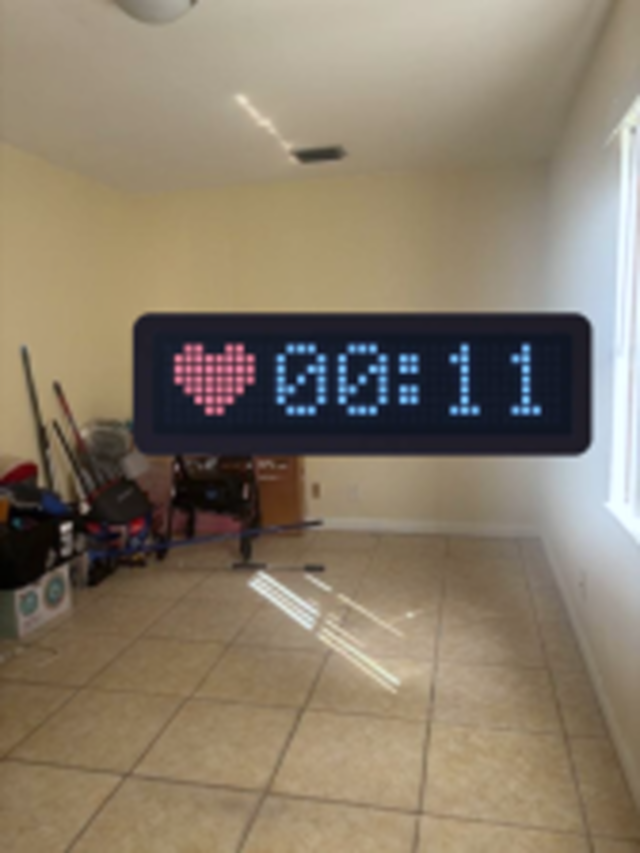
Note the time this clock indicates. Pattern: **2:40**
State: **0:11**
